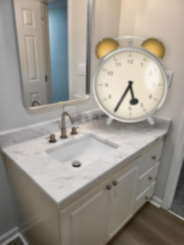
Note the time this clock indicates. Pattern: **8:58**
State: **5:35**
